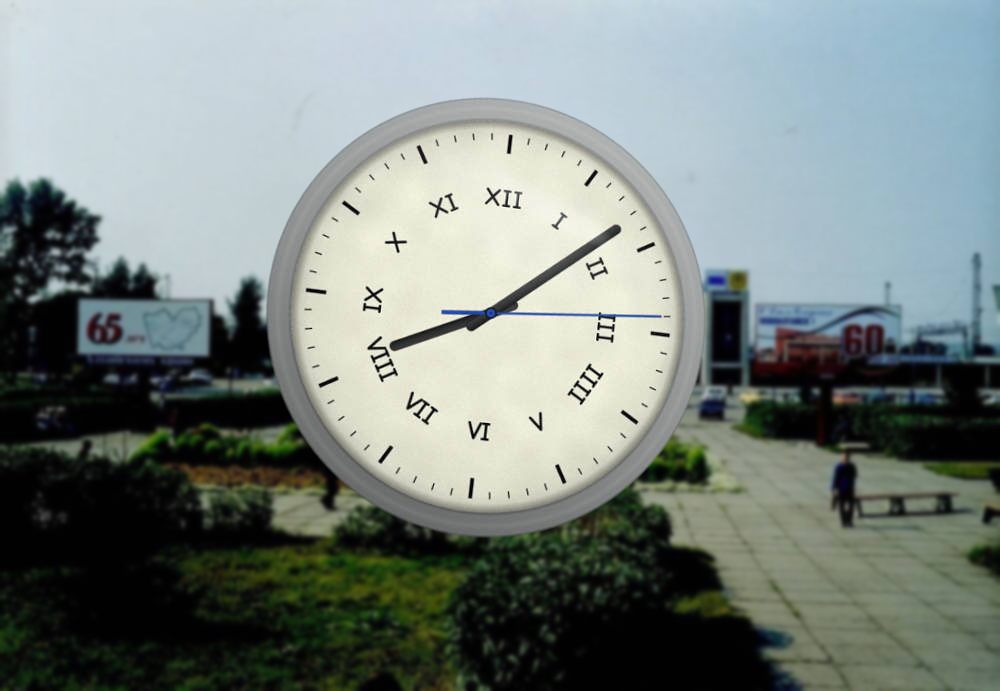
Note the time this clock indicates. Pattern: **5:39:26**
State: **8:08:14**
